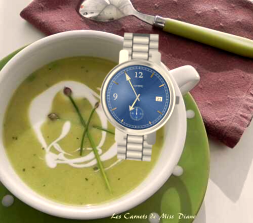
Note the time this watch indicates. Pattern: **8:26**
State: **6:55**
